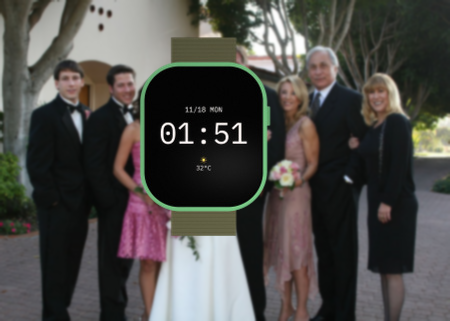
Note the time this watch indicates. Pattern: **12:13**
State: **1:51**
